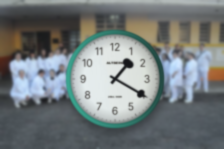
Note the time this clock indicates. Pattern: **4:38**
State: **1:20**
